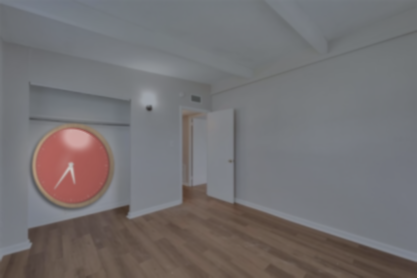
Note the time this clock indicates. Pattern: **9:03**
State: **5:36**
